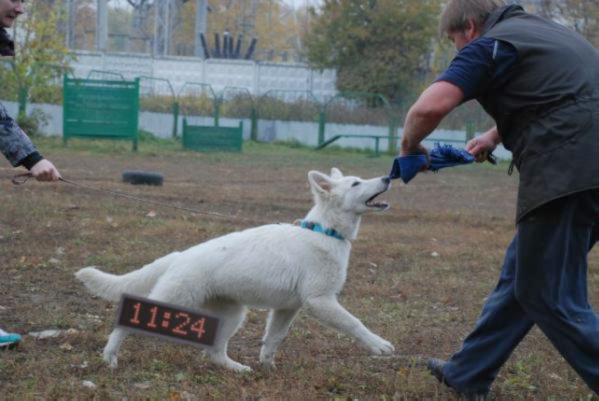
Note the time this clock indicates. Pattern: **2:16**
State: **11:24**
